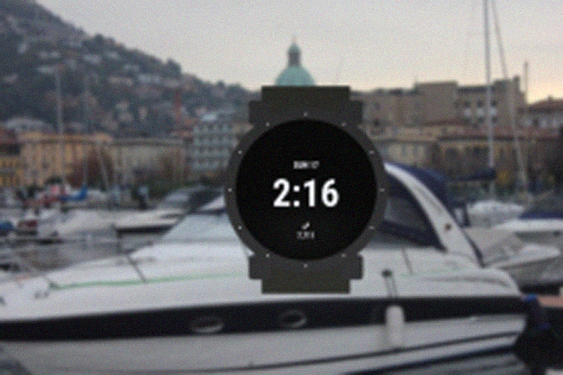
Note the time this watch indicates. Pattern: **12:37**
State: **2:16**
